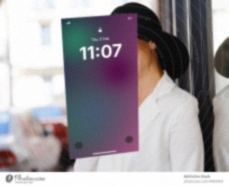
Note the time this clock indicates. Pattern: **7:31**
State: **11:07**
